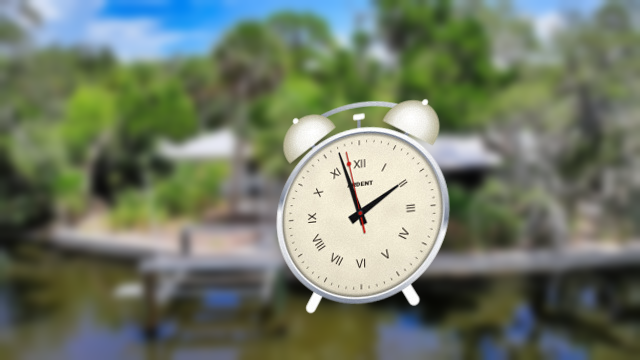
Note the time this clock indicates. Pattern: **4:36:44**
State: **1:56:58**
